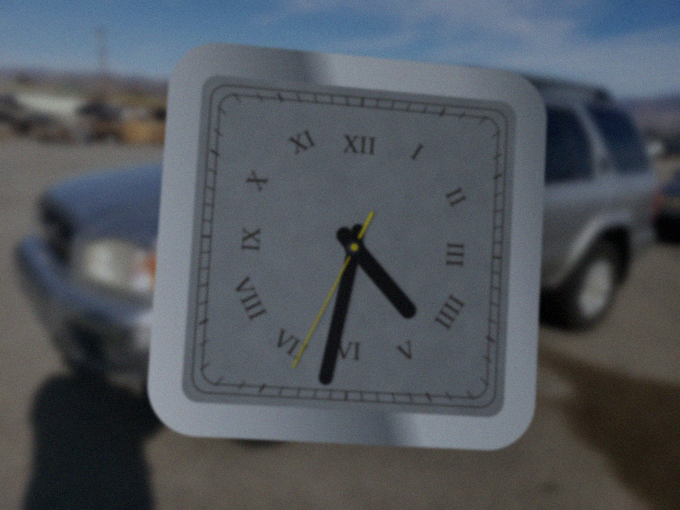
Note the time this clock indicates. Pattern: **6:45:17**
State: **4:31:34**
